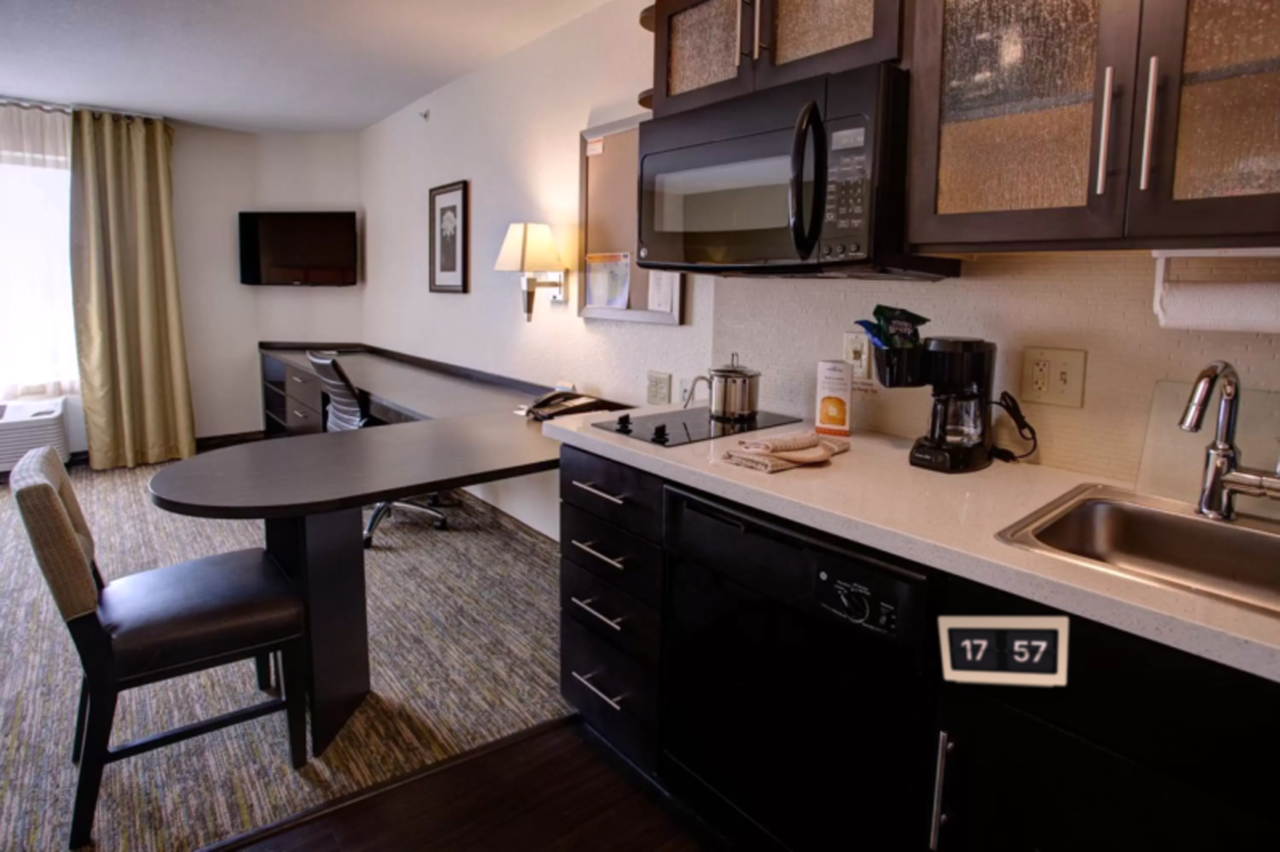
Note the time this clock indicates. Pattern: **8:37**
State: **17:57**
